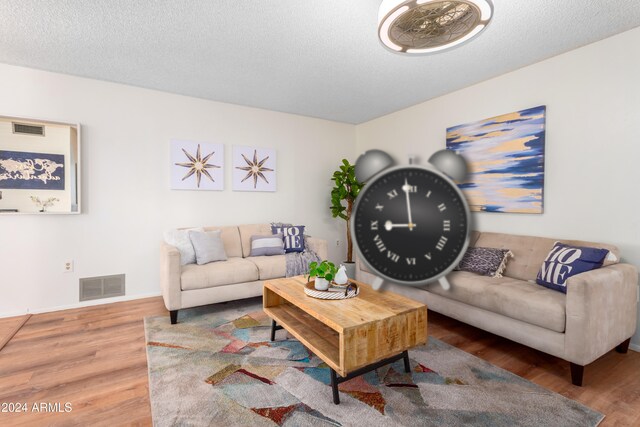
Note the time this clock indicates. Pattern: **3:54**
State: **8:59**
